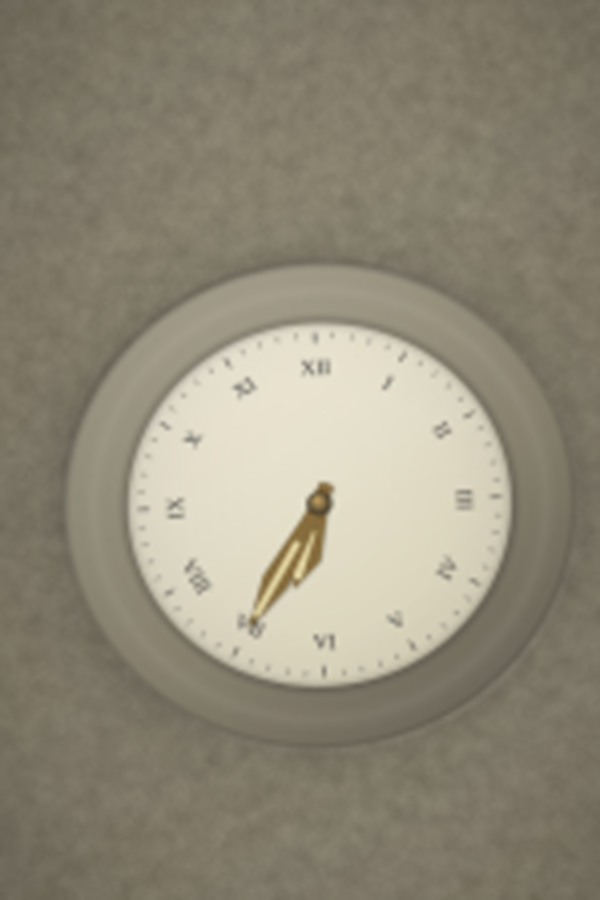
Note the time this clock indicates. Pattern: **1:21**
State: **6:35**
